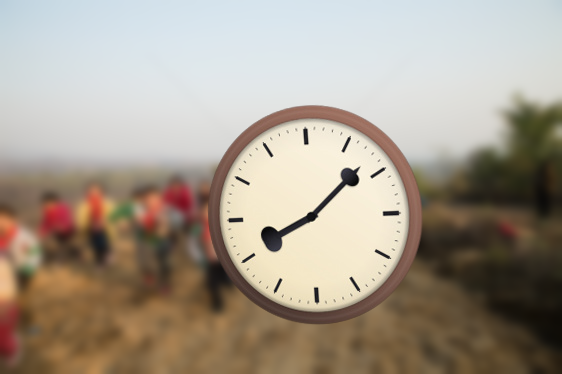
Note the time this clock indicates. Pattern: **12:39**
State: **8:08**
